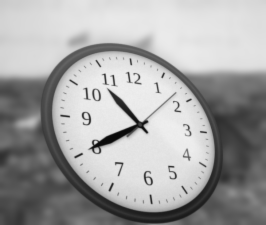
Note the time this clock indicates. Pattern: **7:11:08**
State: **10:40:08**
